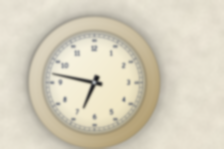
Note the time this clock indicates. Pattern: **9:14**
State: **6:47**
